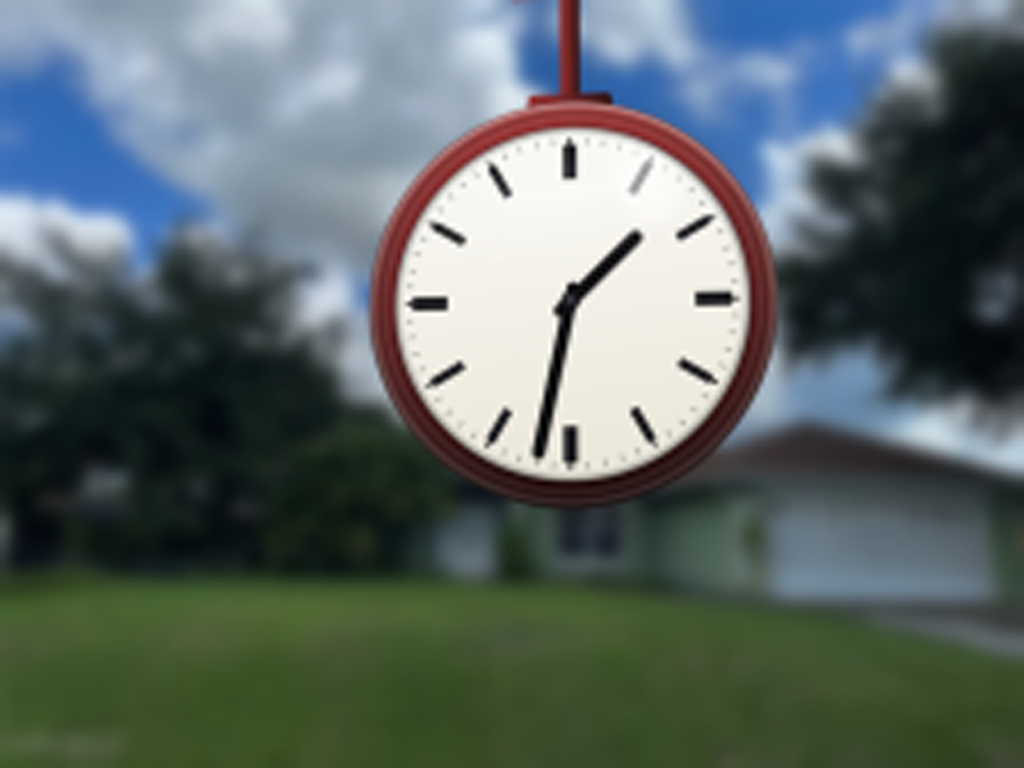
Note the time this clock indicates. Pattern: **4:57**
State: **1:32**
